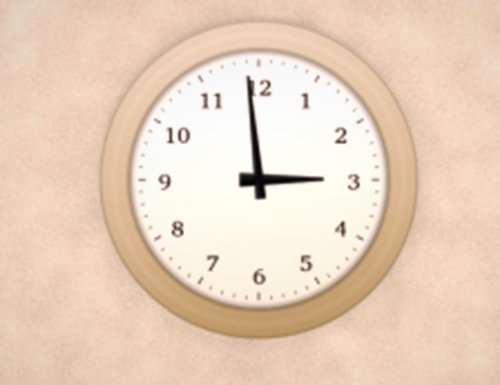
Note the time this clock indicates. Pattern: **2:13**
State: **2:59**
